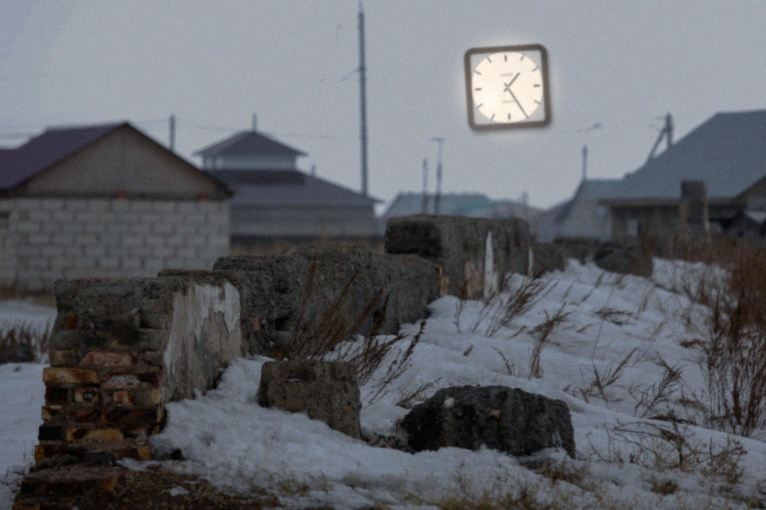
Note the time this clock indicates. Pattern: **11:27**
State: **1:25**
